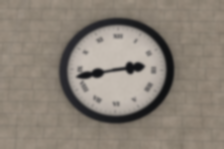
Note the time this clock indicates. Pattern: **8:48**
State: **2:43**
